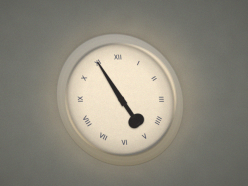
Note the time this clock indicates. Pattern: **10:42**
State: **4:55**
